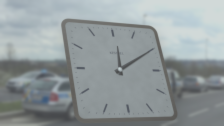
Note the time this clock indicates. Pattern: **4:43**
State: **12:10**
